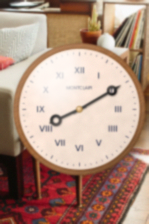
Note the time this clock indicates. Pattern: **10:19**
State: **8:10**
